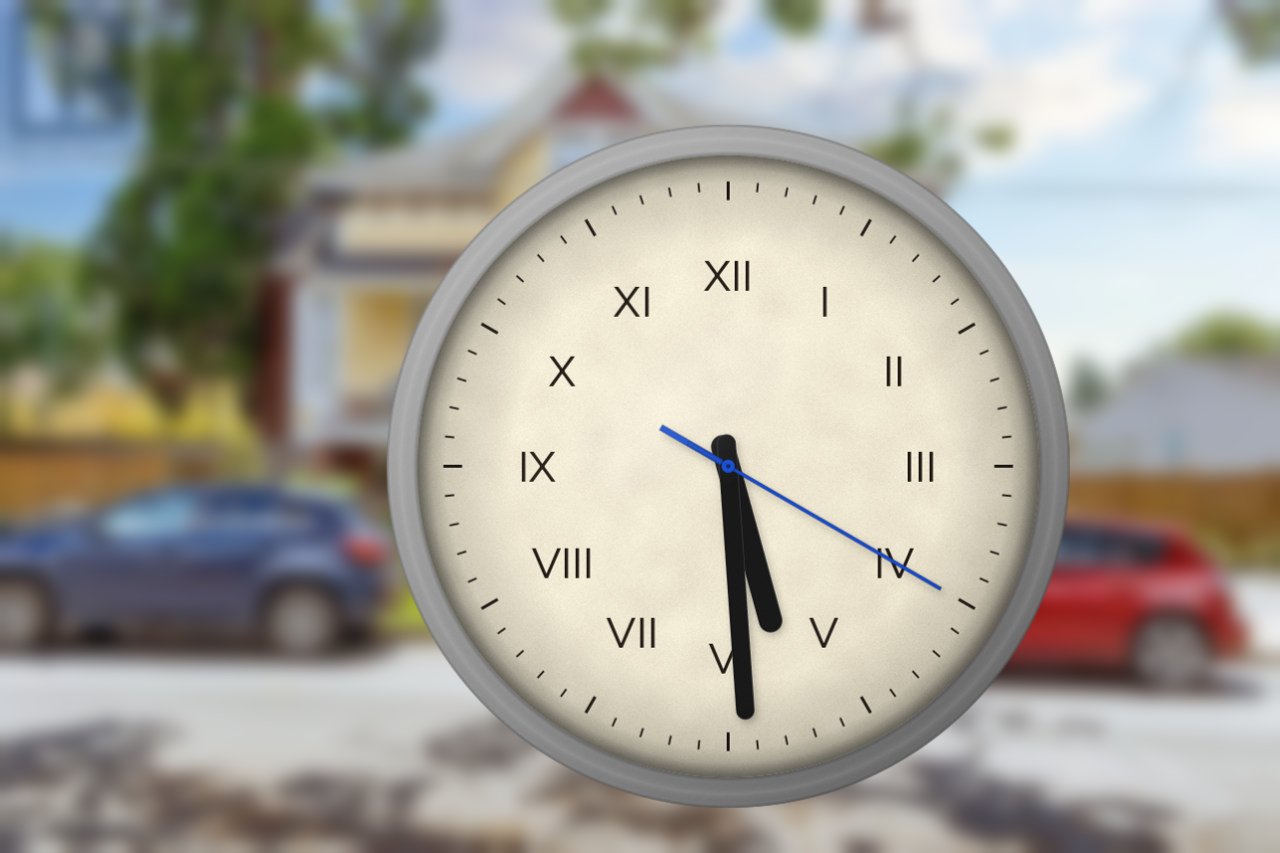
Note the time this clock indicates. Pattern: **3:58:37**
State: **5:29:20**
